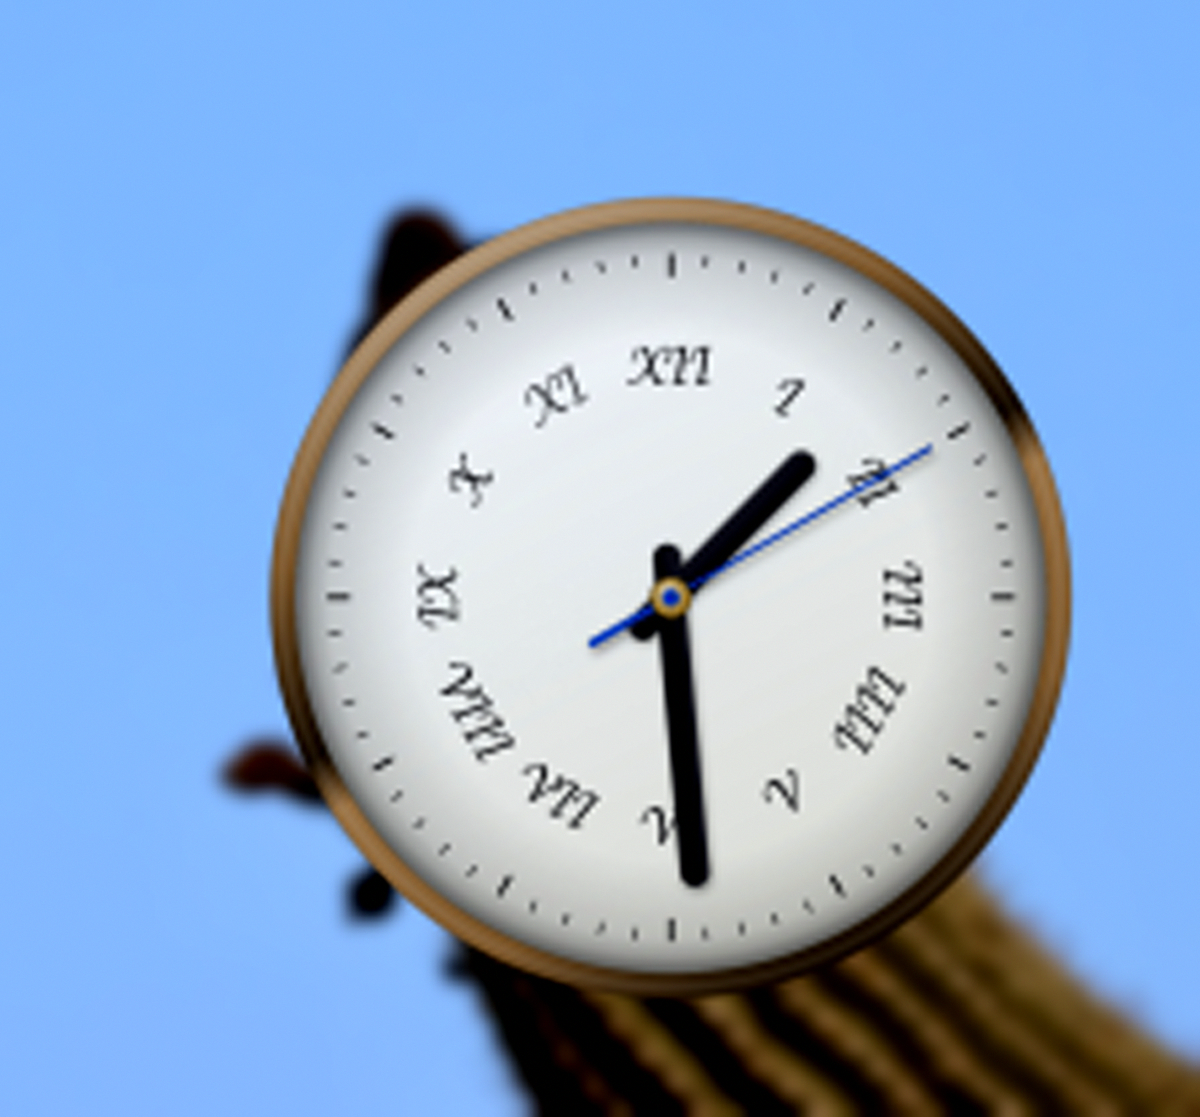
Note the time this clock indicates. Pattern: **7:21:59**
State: **1:29:10**
